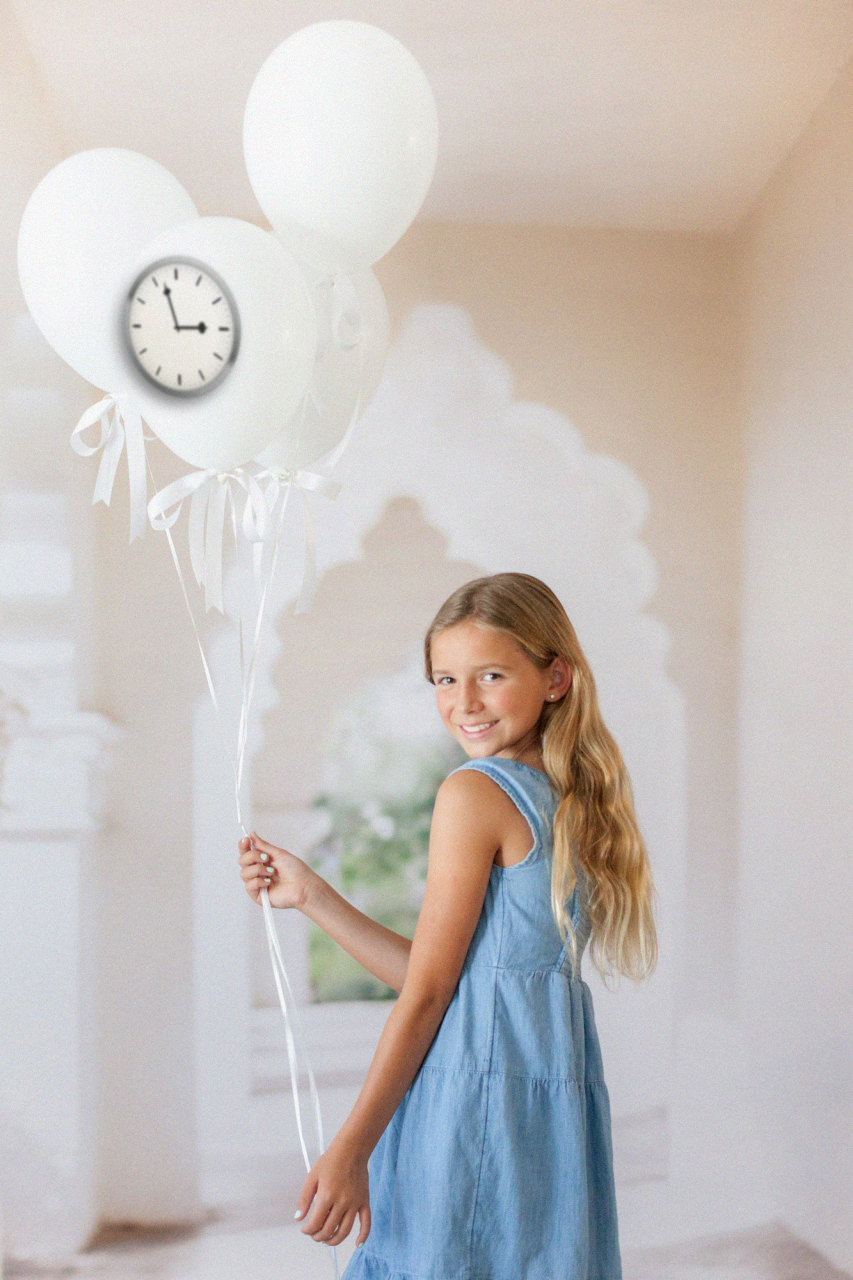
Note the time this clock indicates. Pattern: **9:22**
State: **2:57**
